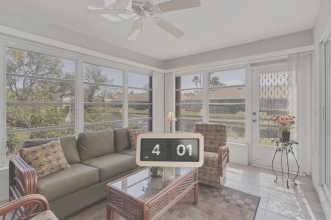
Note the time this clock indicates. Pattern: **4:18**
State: **4:01**
